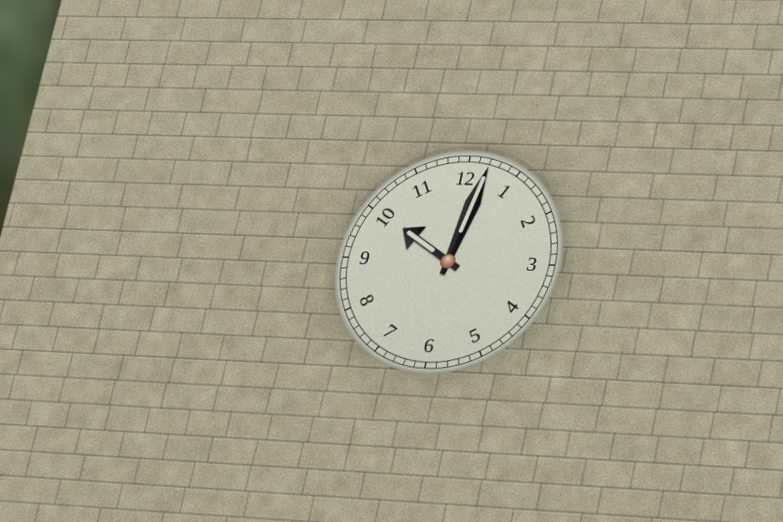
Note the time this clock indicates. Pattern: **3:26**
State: **10:02**
